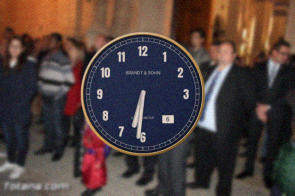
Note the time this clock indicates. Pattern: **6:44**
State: **6:31**
